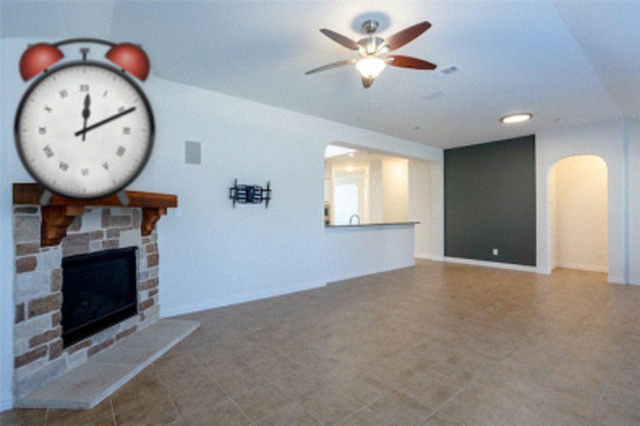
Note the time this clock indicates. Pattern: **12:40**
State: **12:11**
